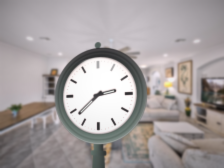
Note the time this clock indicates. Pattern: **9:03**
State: **2:38**
